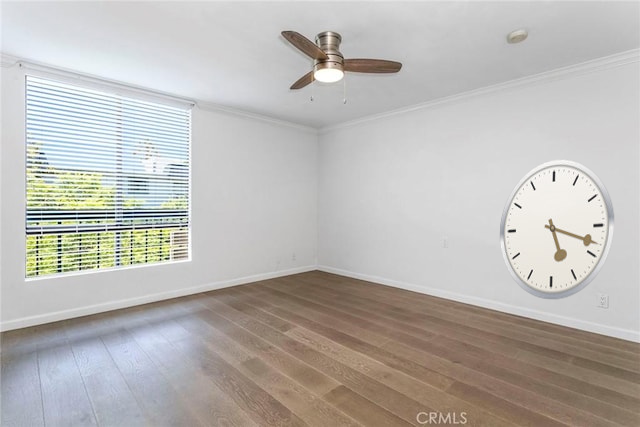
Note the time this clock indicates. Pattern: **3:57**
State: **5:18**
